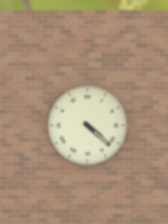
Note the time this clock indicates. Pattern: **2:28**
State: **4:22**
